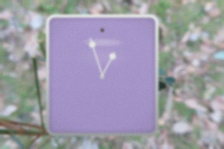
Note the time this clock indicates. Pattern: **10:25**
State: **12:57**
